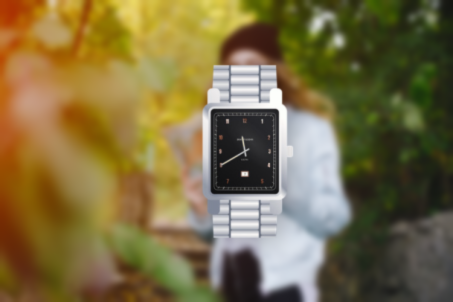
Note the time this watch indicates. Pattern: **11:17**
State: **11:40**
